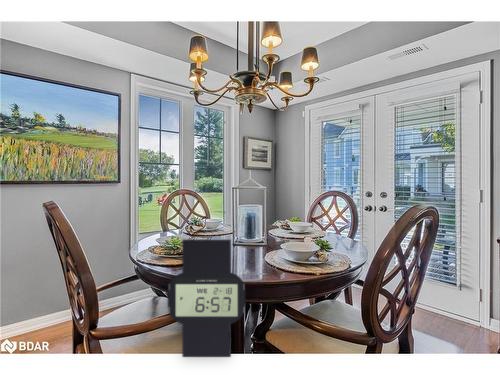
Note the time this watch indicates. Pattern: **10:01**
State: **6:57**
